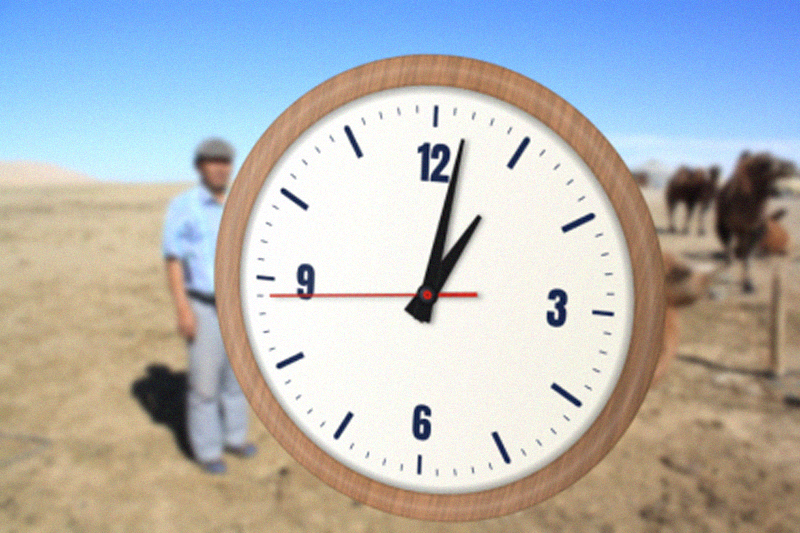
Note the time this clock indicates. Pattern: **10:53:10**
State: **1:01:44**
